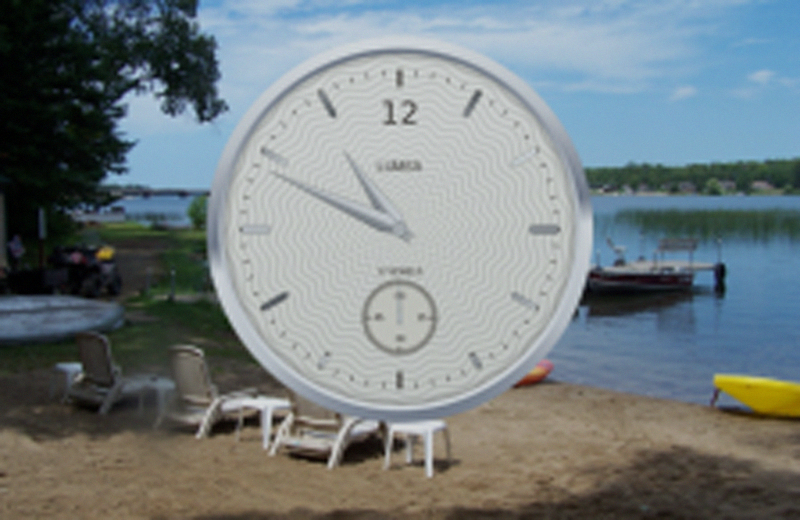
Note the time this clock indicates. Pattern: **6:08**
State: **10:49**
